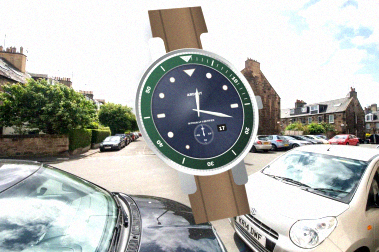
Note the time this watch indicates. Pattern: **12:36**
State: **12:18**
